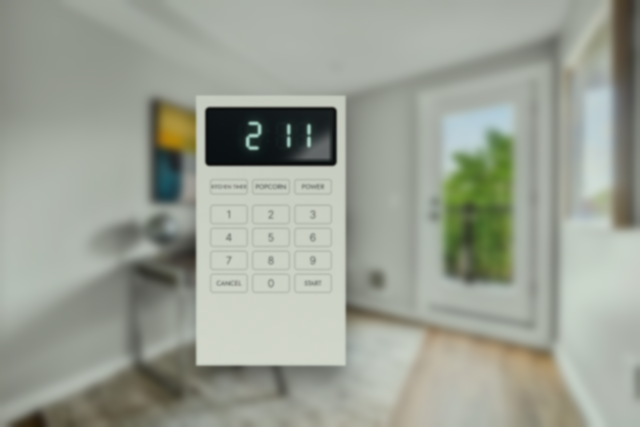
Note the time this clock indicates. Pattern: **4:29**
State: **2:11**
